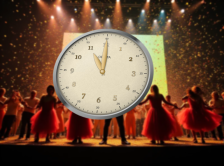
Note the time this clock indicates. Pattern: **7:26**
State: **11:00**
